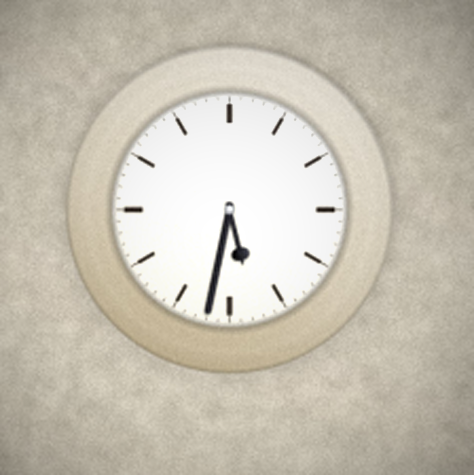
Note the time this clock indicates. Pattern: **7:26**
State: **5:32**
